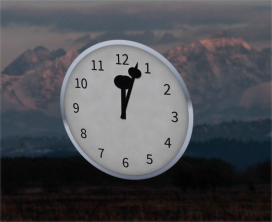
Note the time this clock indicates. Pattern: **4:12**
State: **12:03**
